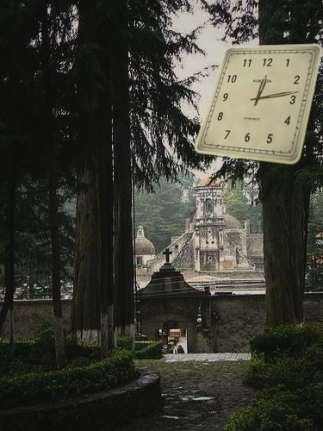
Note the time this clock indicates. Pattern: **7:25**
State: **12:13**
